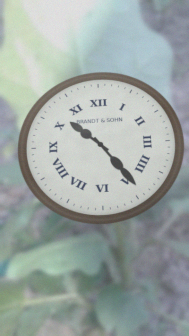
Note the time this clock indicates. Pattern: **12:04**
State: **10:24**
